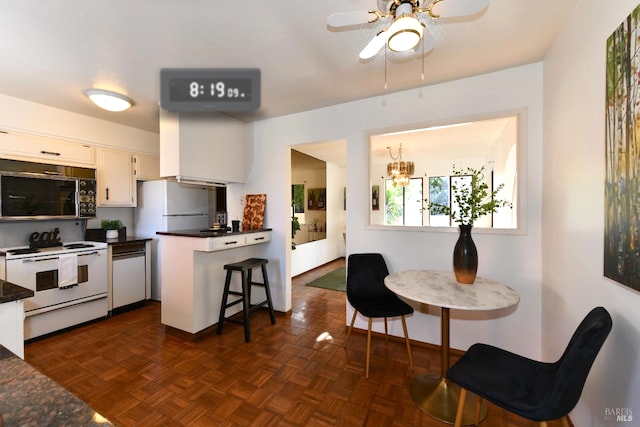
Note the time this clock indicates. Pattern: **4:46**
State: **8:19**
